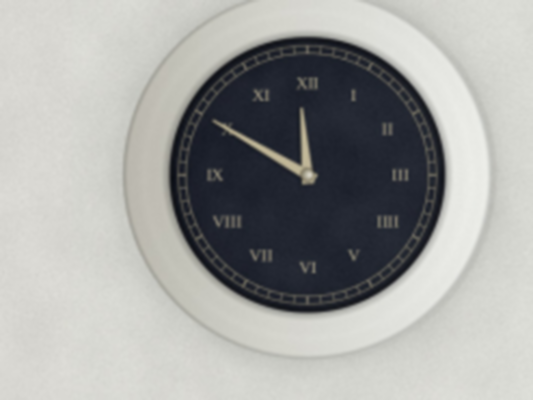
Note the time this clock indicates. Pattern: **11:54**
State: **11:50**
